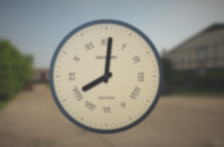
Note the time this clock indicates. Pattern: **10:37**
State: **8:01**
